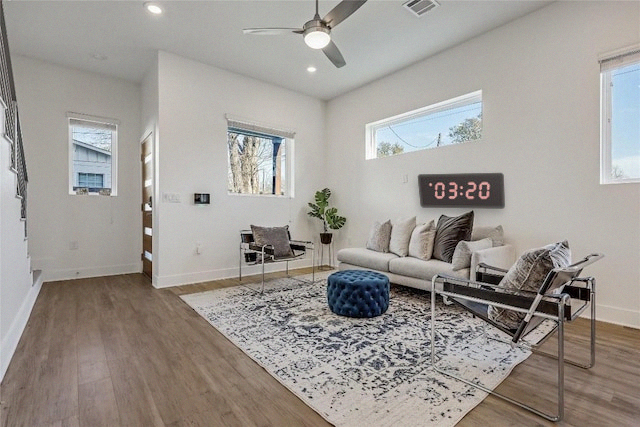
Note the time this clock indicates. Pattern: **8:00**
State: **3:20**
